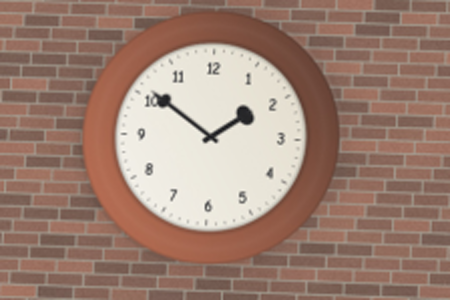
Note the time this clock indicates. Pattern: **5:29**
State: **1:51**
